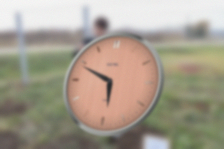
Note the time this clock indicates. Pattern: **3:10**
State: **5:49**
